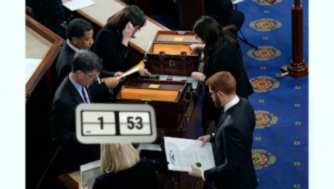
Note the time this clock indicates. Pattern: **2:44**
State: **1:53**
